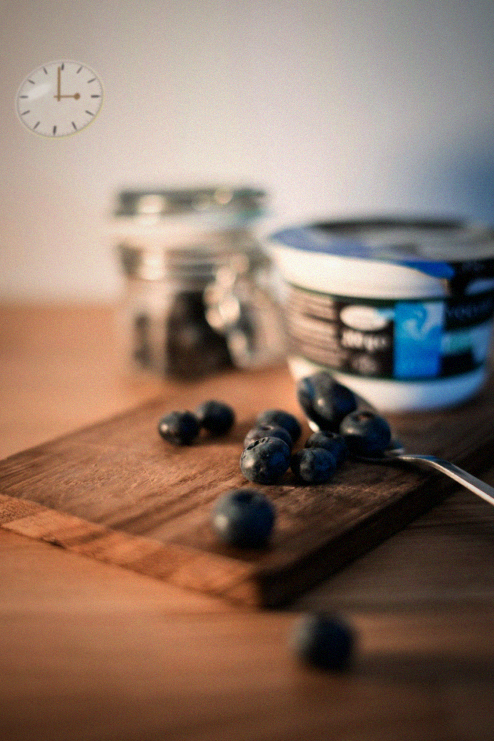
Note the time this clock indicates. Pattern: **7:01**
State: **2:59**
